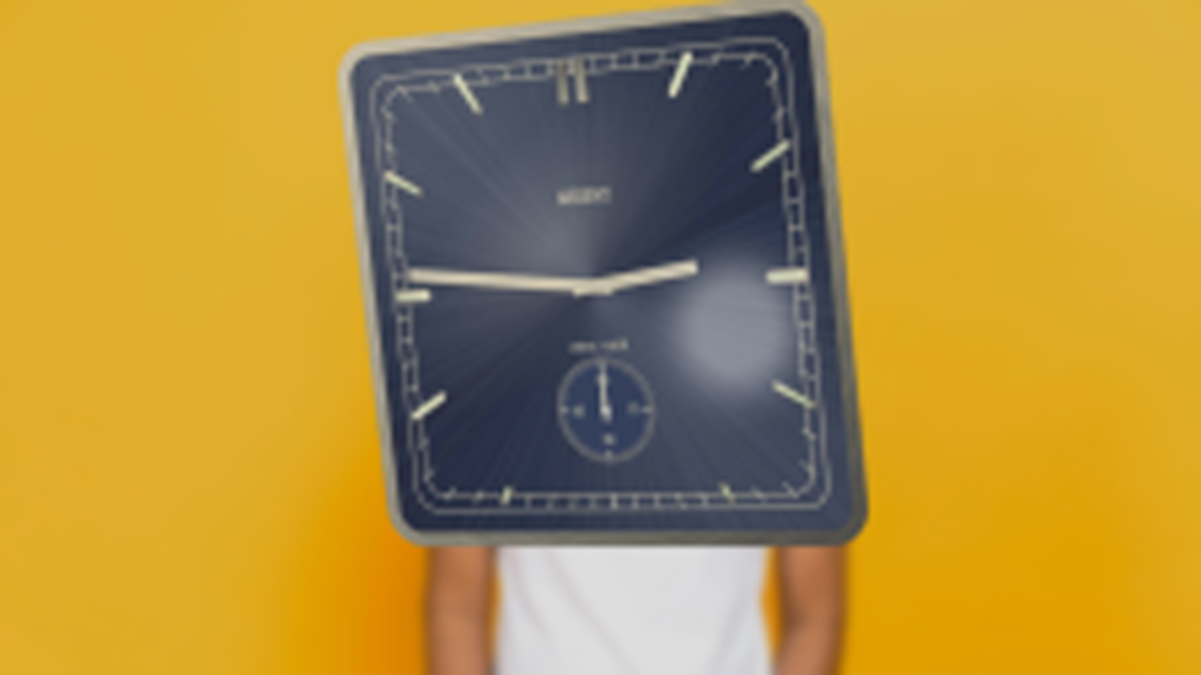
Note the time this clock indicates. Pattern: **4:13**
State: **2:46**
